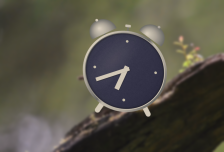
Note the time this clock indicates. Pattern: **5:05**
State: **6:41**
